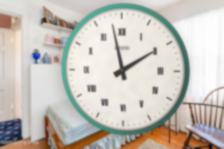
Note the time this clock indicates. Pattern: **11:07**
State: **1:58**
